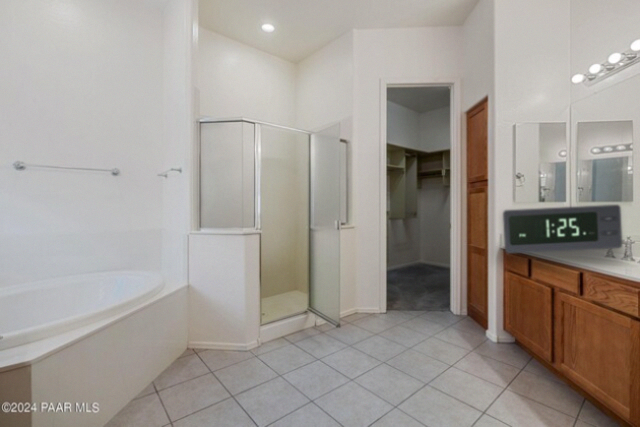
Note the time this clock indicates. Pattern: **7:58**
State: **1:25**
